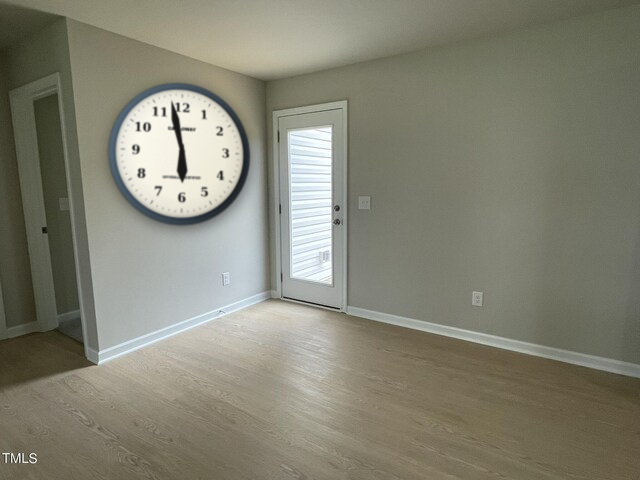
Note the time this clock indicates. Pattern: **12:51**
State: **5:58**
